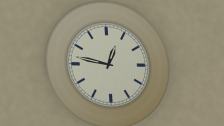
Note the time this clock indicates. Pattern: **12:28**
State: **12:47**
